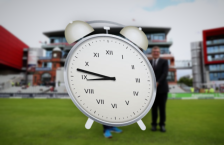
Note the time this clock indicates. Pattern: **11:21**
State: **8:47**
